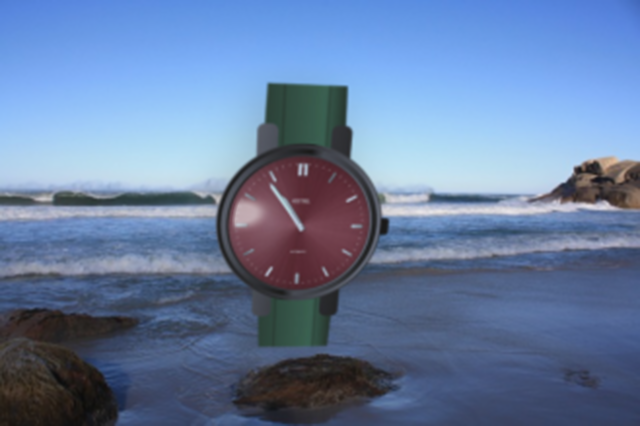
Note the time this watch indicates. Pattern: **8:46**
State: **10:54**
